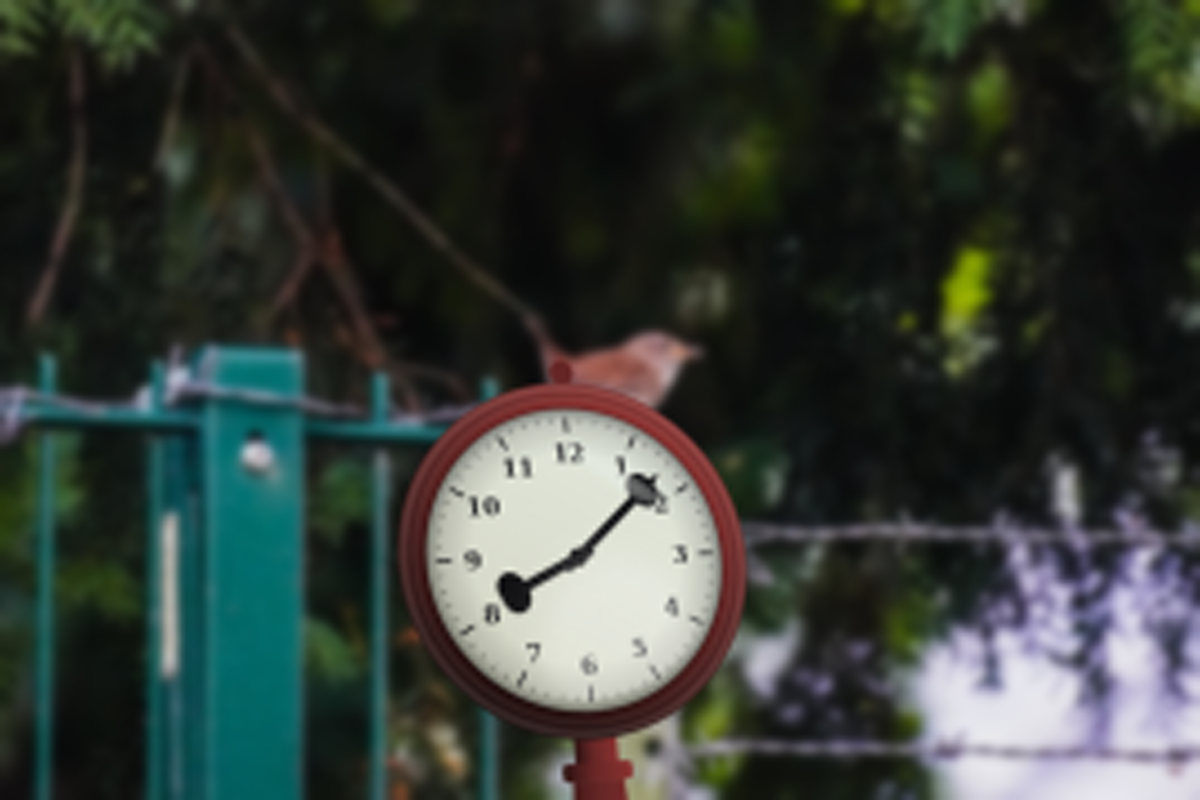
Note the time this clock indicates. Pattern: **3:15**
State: **8:08**
